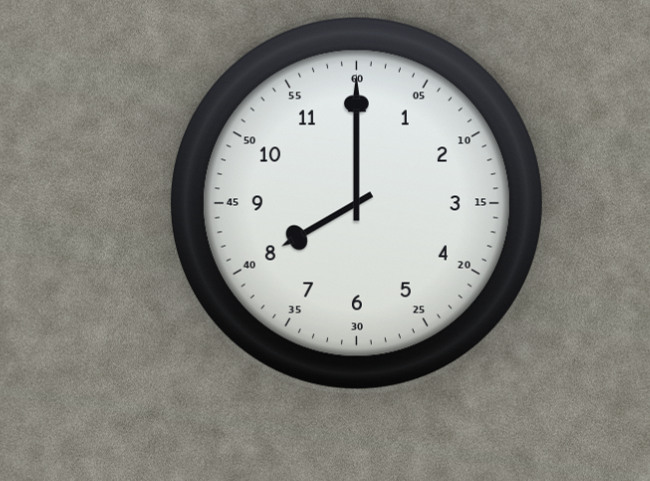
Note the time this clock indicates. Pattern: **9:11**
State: **8:00**
